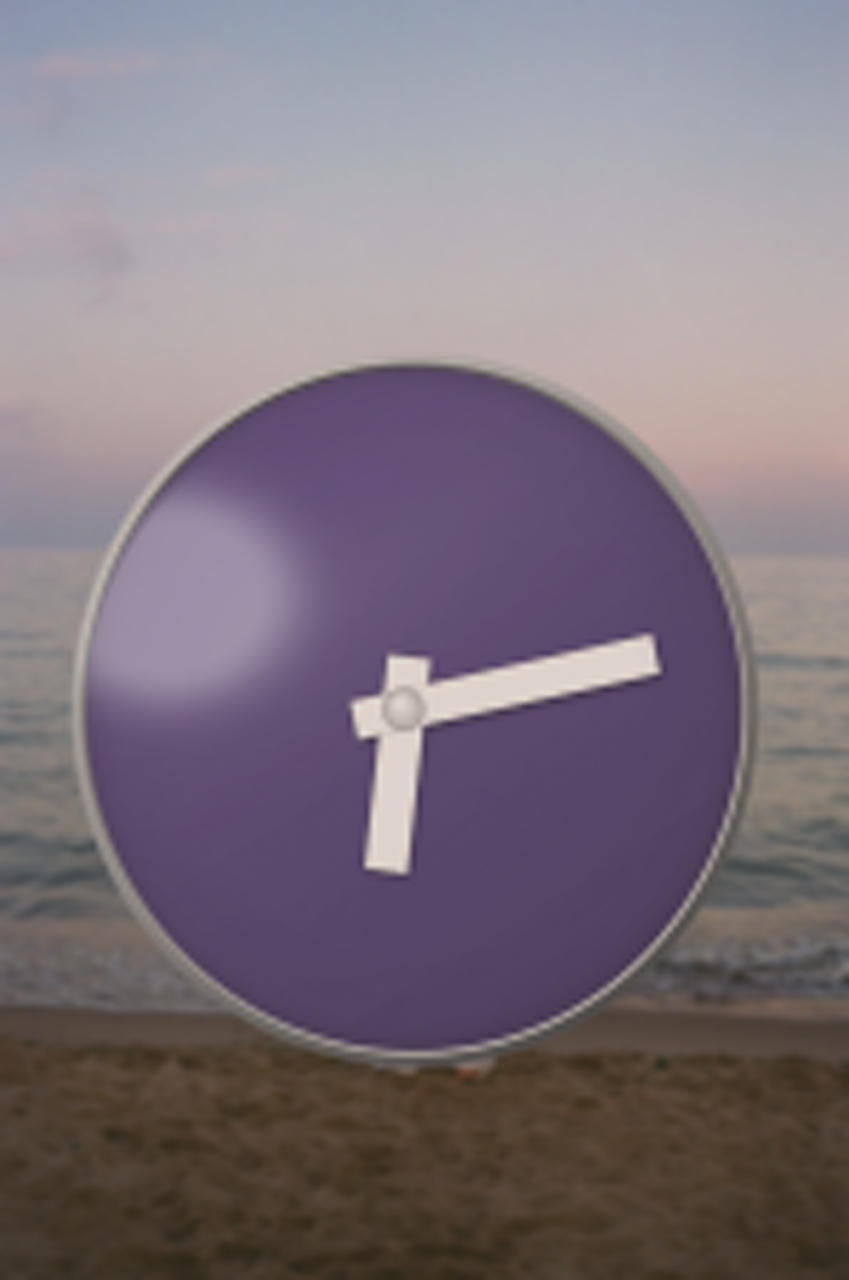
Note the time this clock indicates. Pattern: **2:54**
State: **6:13**
